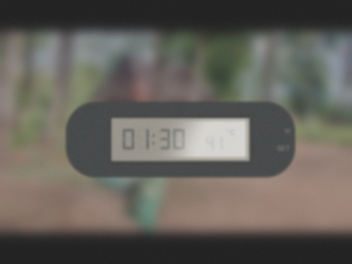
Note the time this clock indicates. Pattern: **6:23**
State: **1:30**
